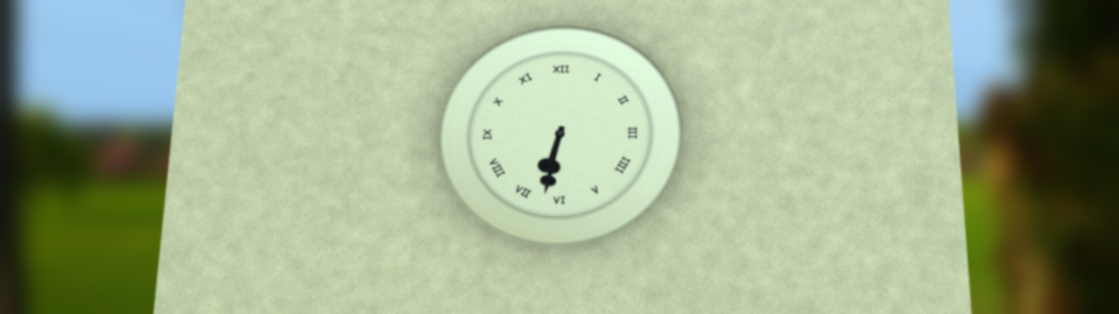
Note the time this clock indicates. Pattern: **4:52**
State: **6:32**
